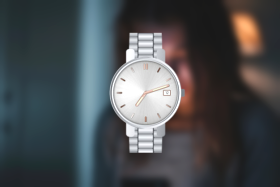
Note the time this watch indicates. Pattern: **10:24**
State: **7:12**
